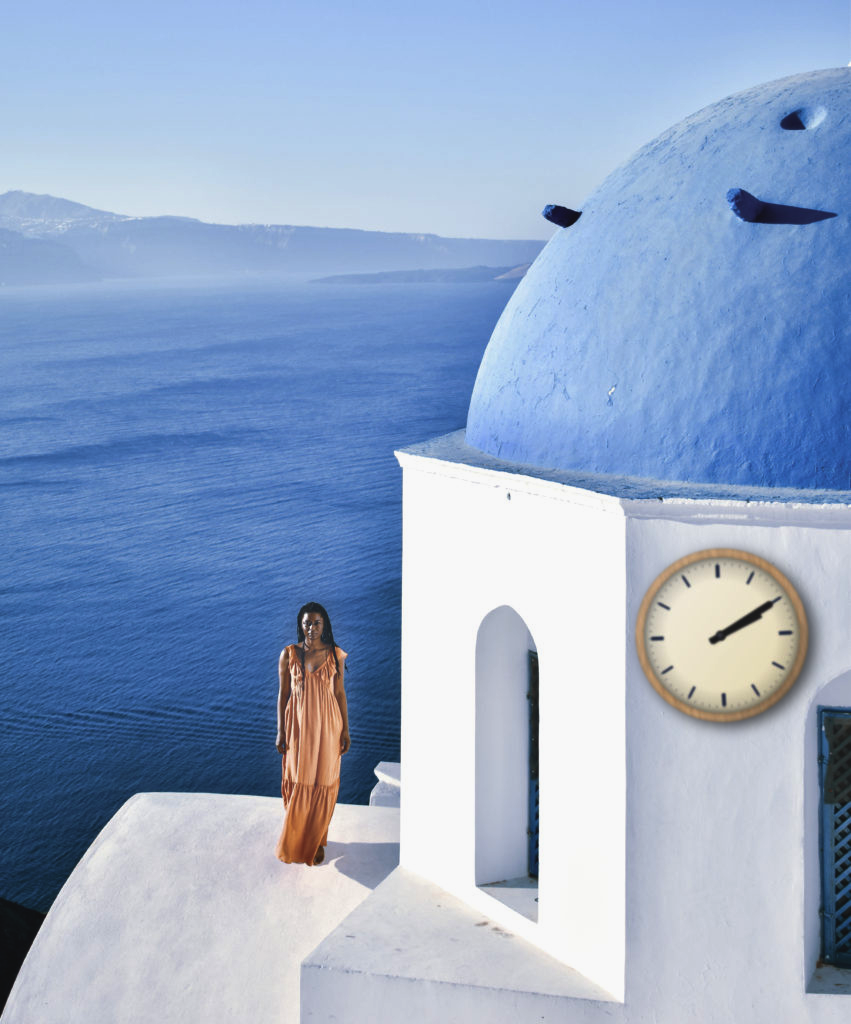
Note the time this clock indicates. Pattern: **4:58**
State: **2:10**
